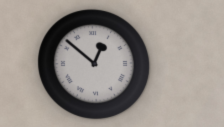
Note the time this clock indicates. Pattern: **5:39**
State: **12:52**
